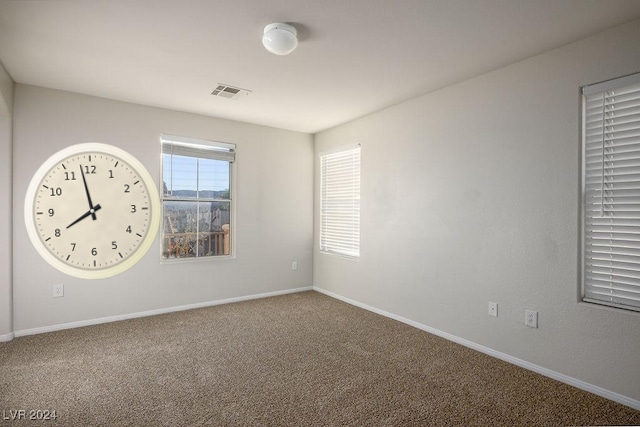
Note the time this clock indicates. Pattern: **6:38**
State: **7:58**
